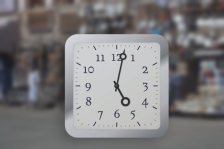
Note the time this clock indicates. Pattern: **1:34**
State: **5:02**
